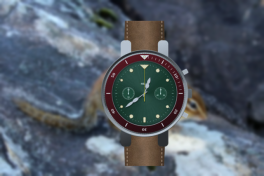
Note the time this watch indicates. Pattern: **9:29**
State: **12:39**
